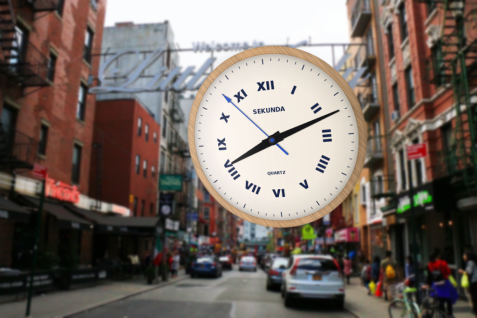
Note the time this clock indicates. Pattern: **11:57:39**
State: **8:11:53**
